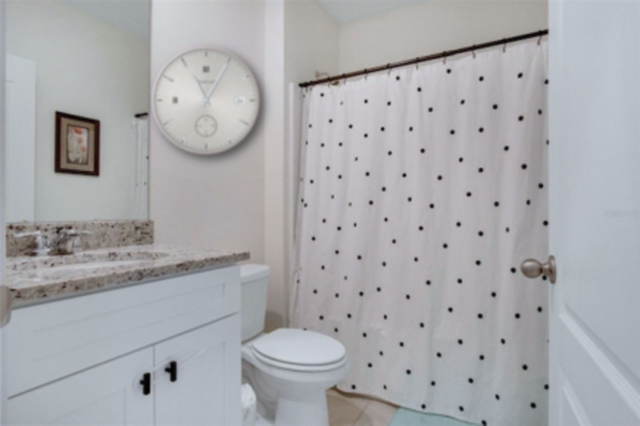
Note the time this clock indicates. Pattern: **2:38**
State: **11:05**
